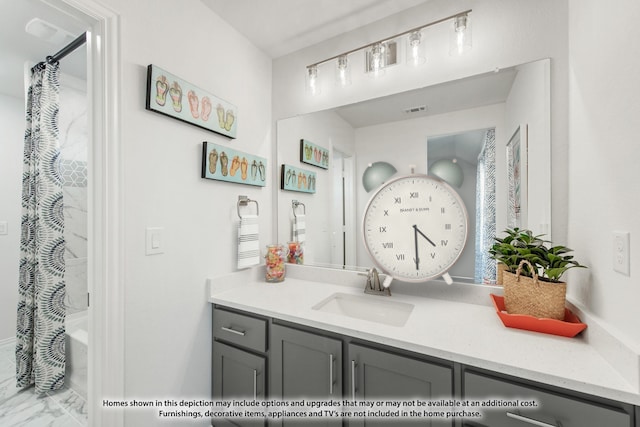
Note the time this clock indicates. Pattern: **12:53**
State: **4:30**
